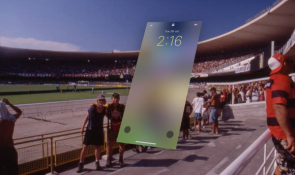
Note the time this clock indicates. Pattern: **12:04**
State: **2:16**
